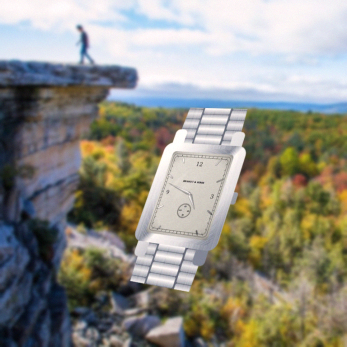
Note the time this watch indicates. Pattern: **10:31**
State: **4:48**
